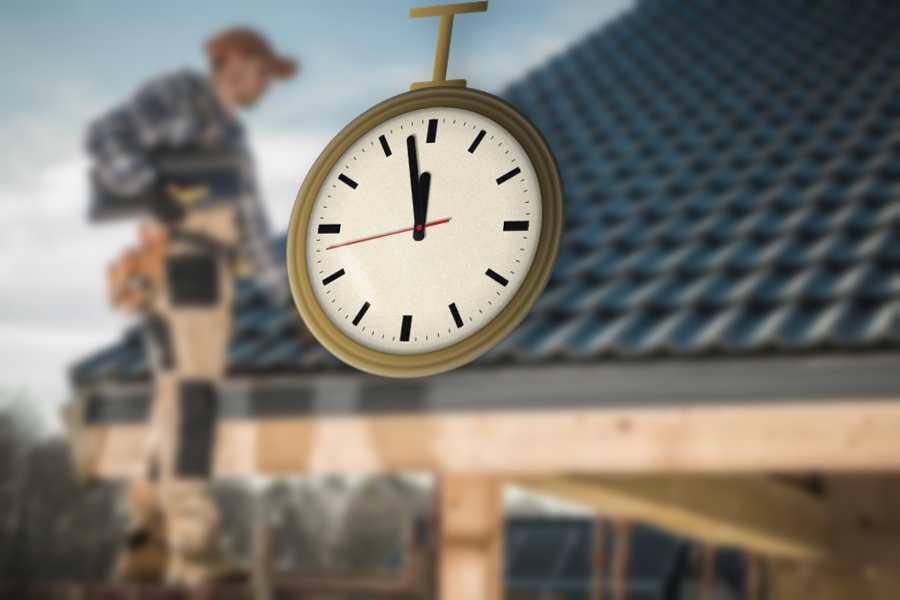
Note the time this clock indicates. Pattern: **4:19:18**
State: **11:57:43**
